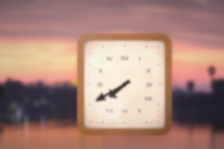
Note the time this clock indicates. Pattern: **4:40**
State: **7:40**
